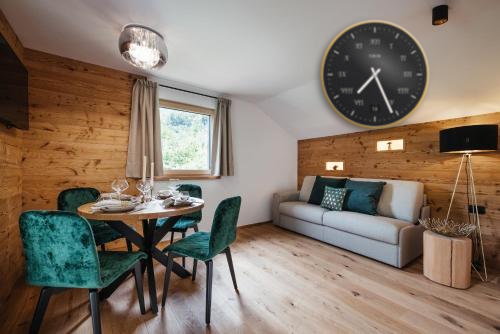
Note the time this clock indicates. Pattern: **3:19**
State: **7:26**
